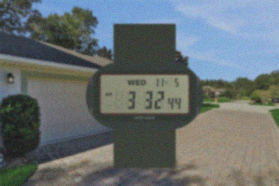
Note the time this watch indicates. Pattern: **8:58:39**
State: **3:32:44**
